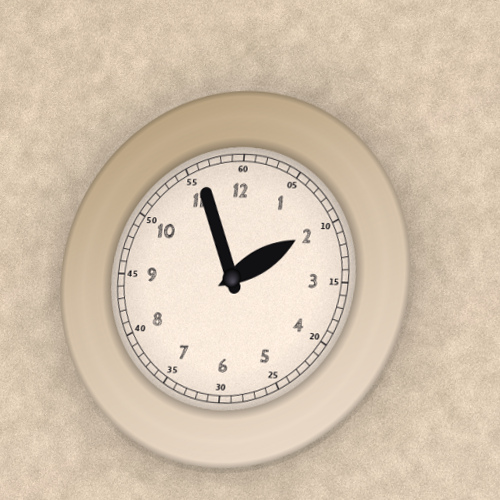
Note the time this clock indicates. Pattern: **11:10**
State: **1:56**
